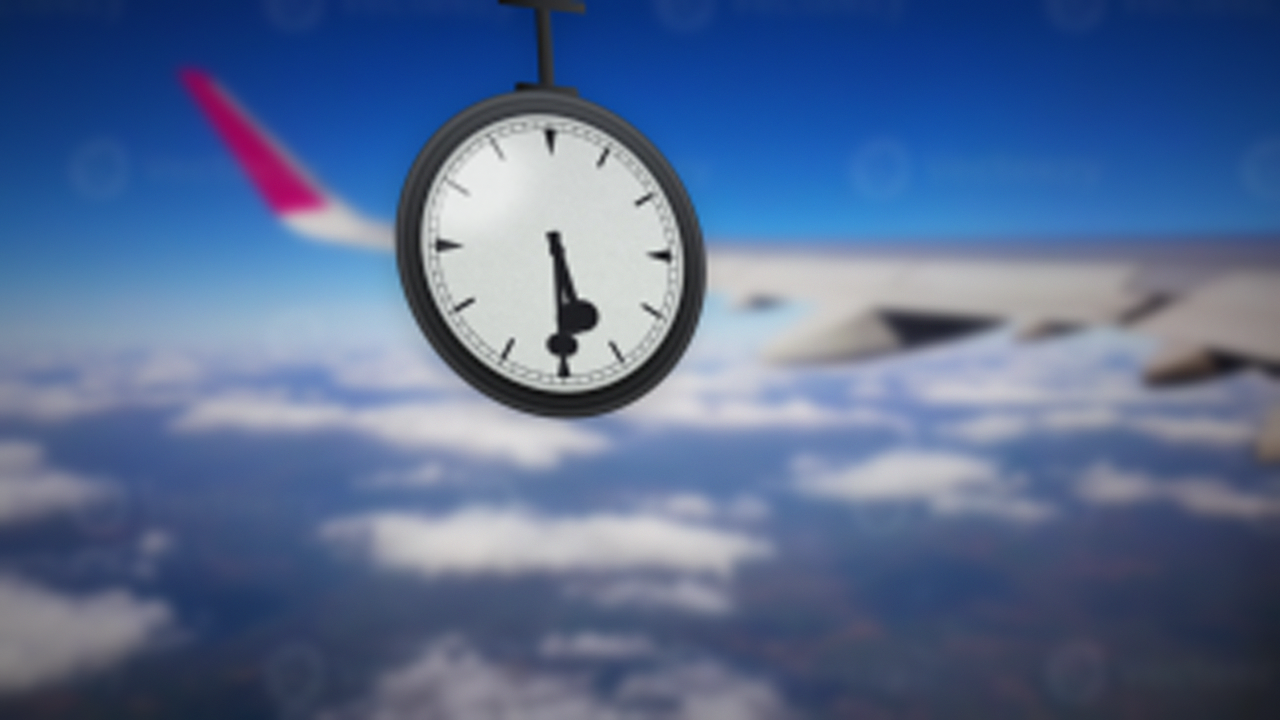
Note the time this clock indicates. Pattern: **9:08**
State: **5:30**
